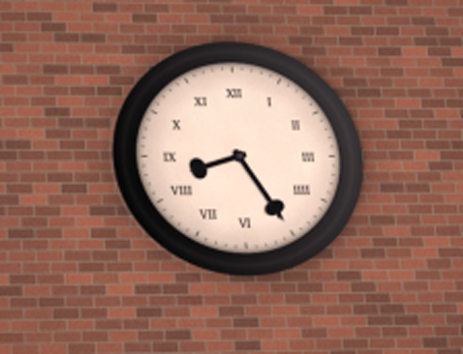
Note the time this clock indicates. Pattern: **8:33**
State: **8:25**
